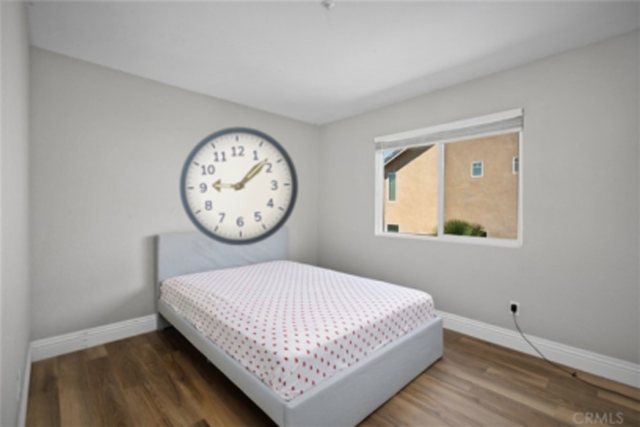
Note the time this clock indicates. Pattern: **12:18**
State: **9:08**
